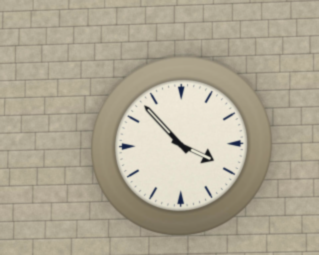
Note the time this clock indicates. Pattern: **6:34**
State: **3:53**
